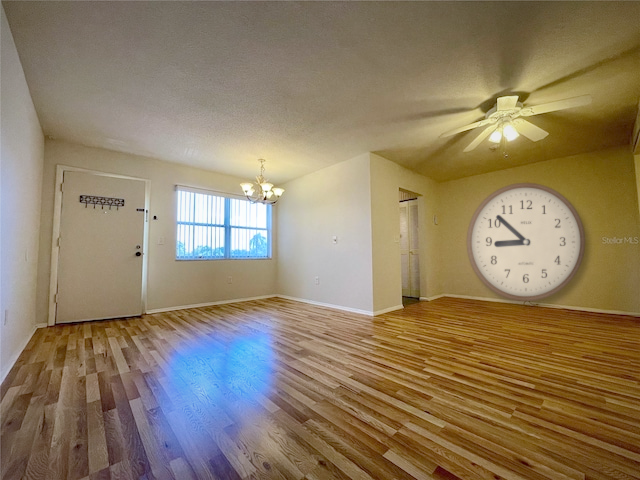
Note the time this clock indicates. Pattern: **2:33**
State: **8:52**
